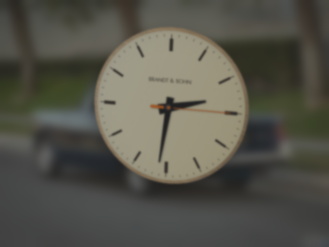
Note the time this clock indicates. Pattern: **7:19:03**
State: **2:31:15**
